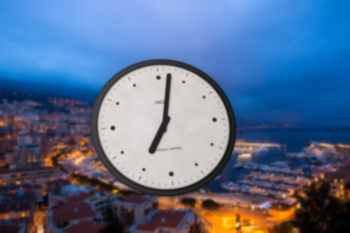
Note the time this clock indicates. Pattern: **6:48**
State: **7:02**
